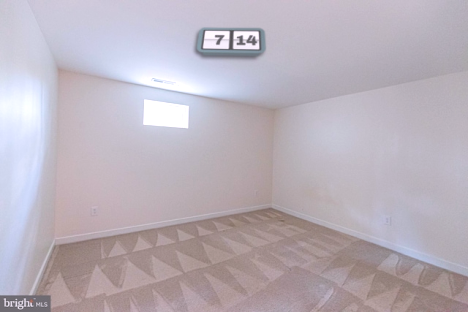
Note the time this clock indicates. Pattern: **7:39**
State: **7:14**
